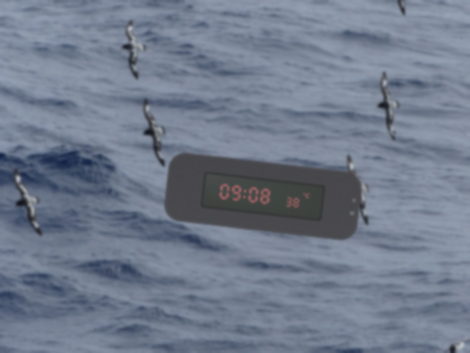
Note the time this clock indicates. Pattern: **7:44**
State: **9:08**
